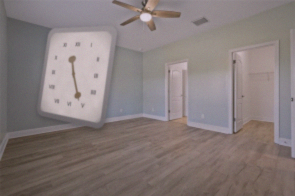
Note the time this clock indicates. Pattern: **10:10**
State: **11:26**
